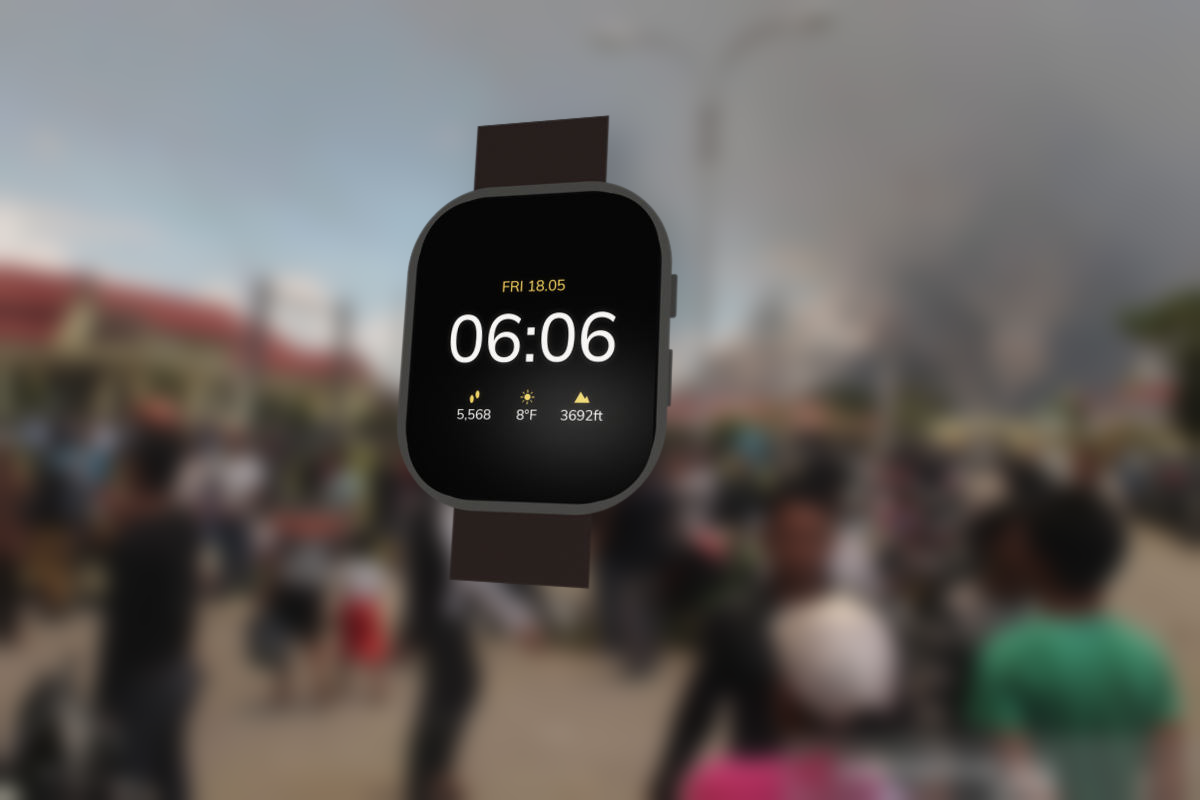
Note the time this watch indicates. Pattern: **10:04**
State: **6:06**
